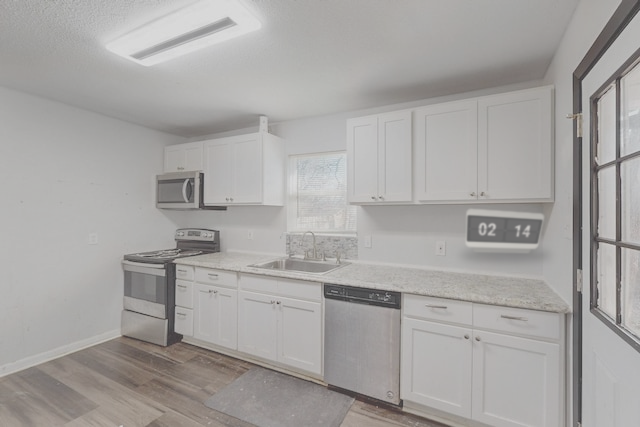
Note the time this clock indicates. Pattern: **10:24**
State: **2:14**
